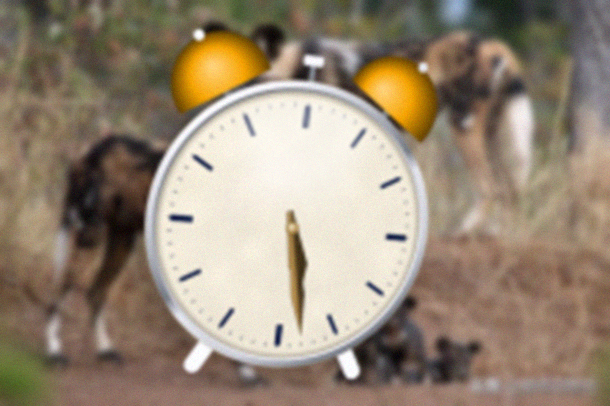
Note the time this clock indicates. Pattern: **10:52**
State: **5:28**
